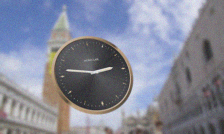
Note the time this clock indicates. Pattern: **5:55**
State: **2:47**
